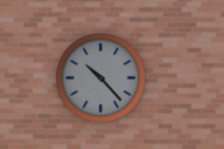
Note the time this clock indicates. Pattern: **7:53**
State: **10:23**
